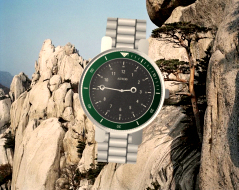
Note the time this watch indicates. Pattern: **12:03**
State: **2:46**
